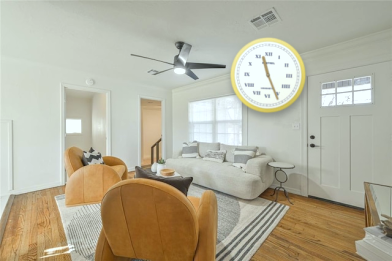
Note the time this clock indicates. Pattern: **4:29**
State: **11:26**
